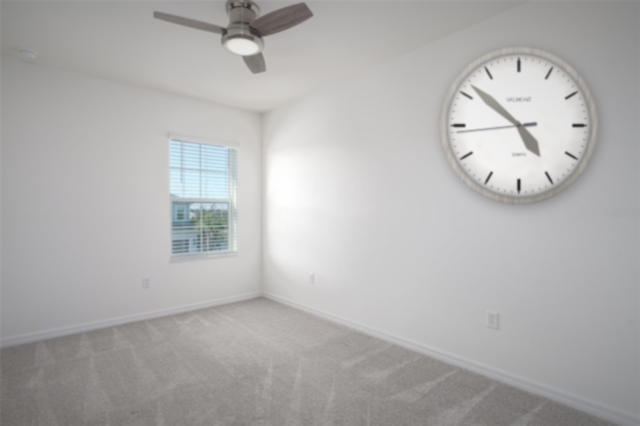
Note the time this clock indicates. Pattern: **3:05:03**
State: **4:51:44**
